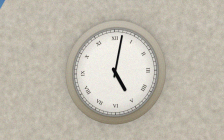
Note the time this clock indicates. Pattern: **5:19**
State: **5:02**
